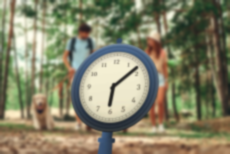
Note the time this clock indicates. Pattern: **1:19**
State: **6:08**
